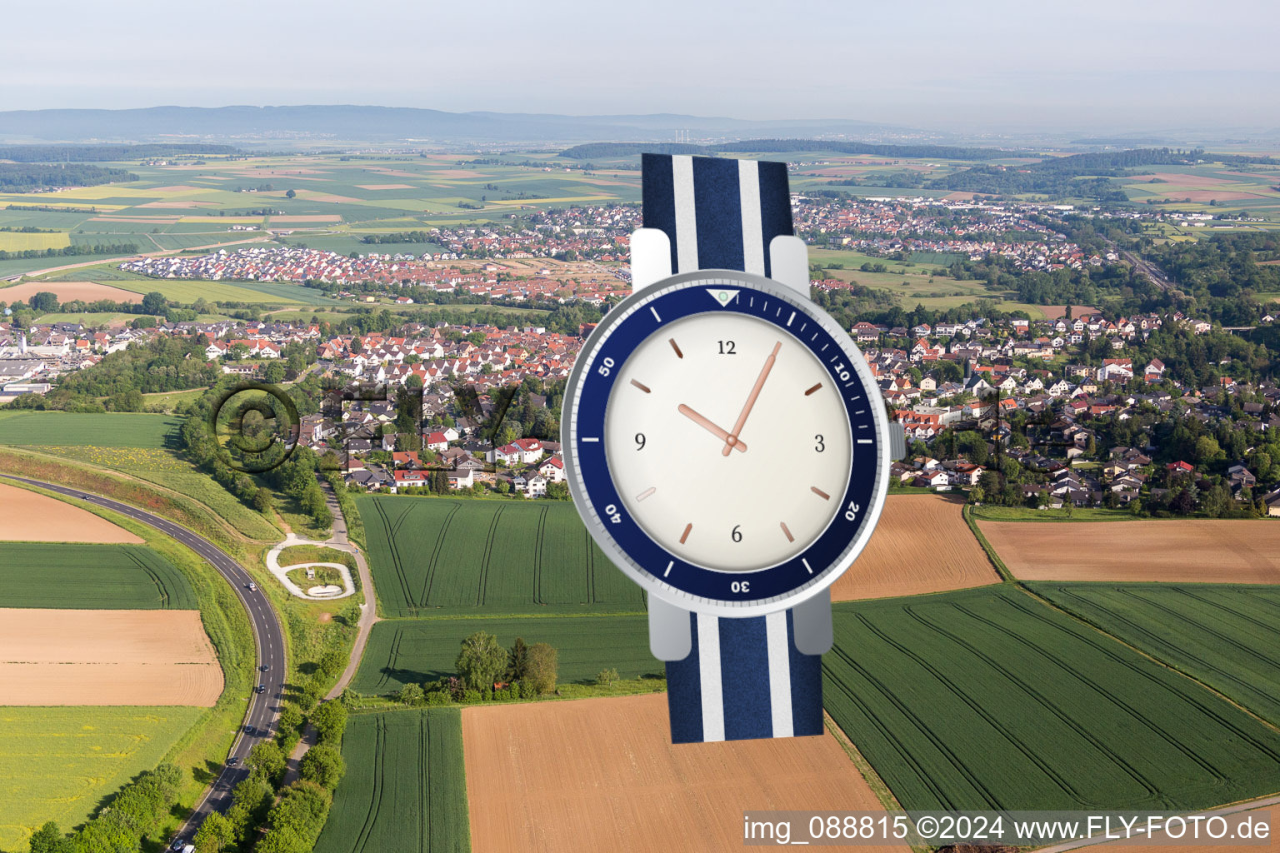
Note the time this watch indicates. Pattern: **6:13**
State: **10:05**
